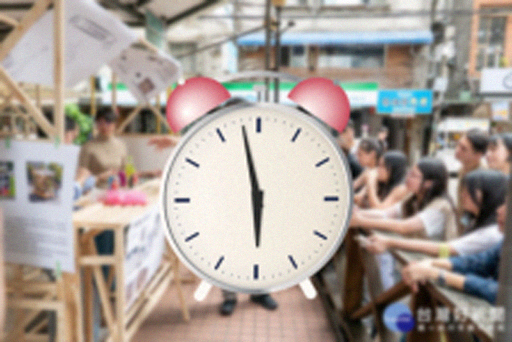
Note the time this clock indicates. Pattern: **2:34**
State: **5:58**
